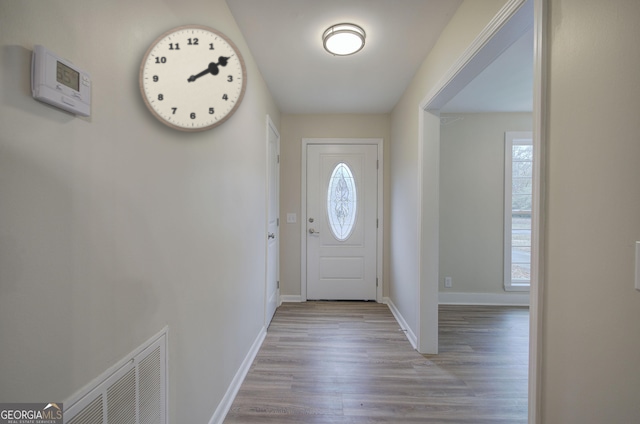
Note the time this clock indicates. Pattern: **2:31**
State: **2:10**
